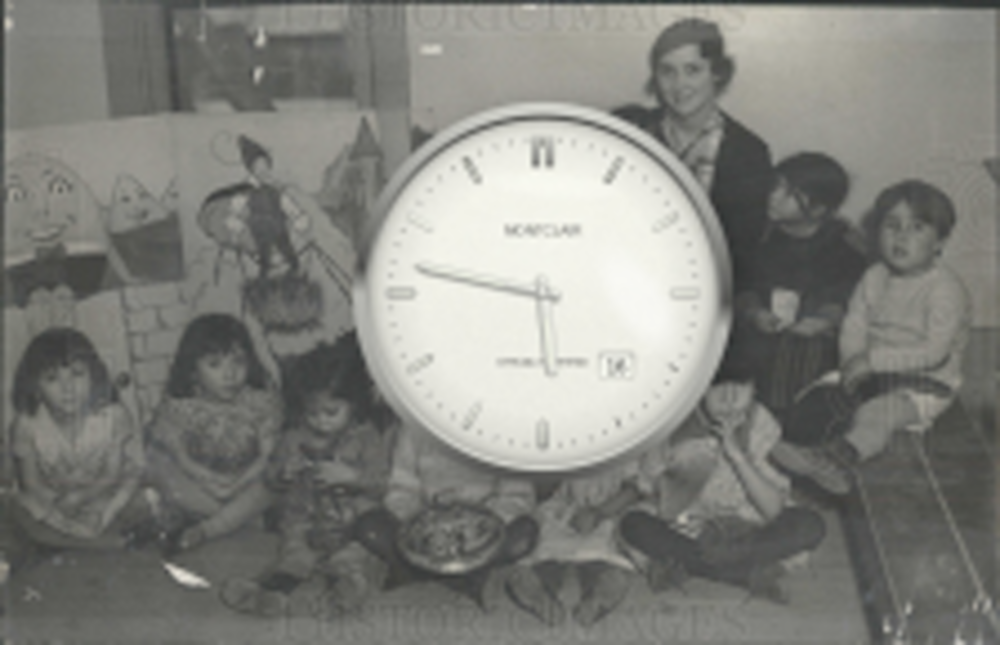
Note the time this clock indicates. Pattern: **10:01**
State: **5:47**
